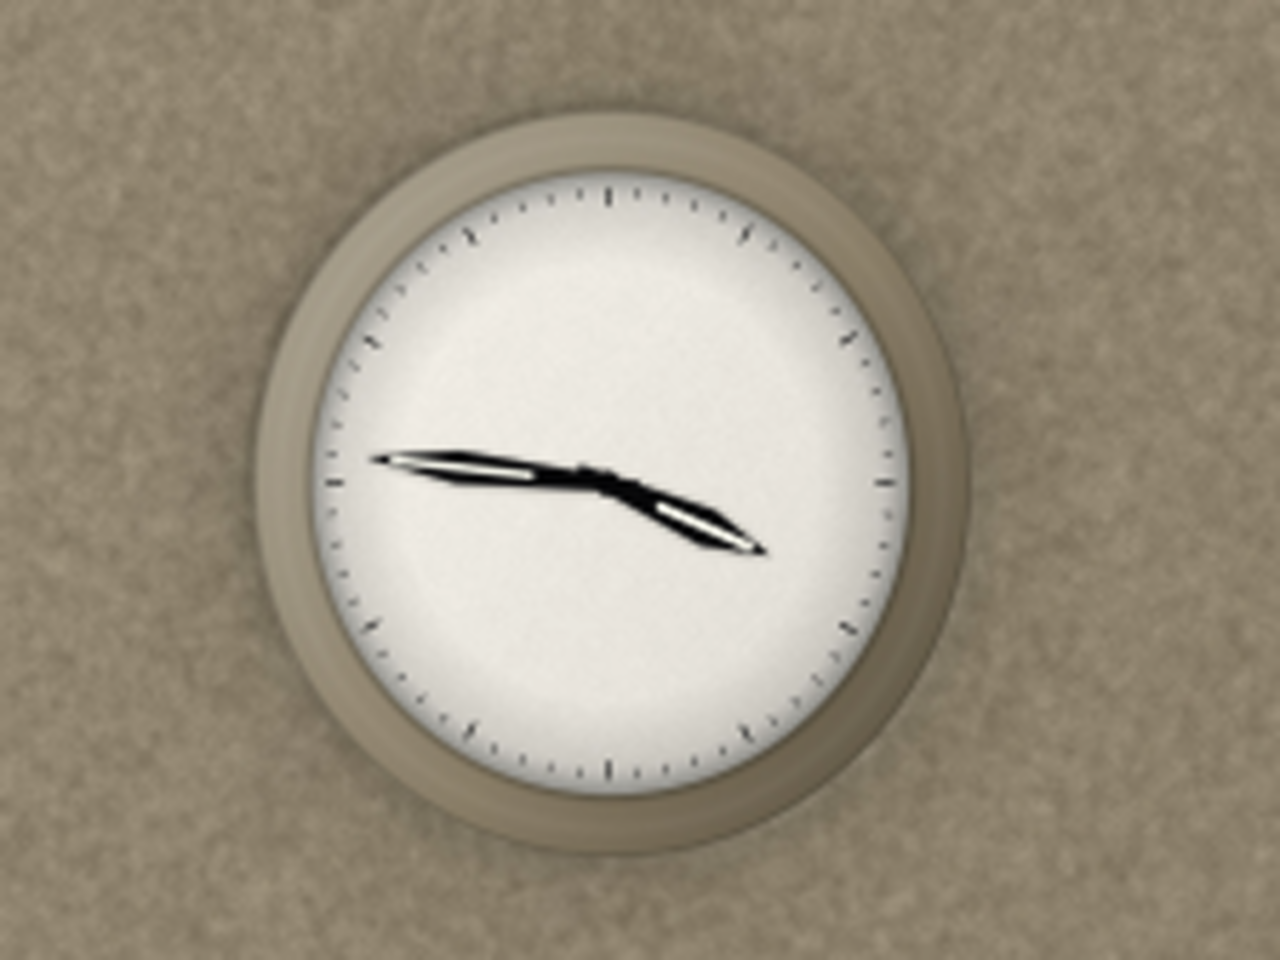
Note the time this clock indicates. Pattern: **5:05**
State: **3:46**
